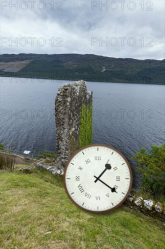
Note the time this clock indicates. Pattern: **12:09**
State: **1:21**
